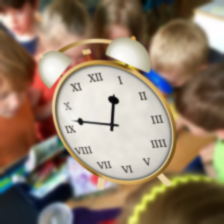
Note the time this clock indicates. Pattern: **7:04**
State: **12:47**
